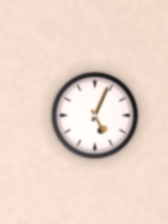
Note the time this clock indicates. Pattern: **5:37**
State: **5:04**
